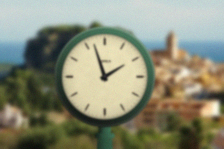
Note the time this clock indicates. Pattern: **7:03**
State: **1:57**
